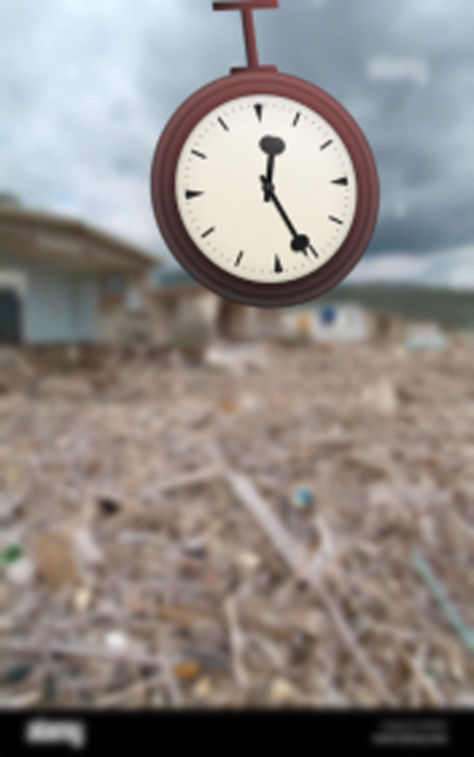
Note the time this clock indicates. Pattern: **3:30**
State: **12:26**
